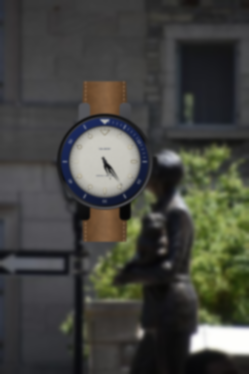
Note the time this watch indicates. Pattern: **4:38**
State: **5:24**
